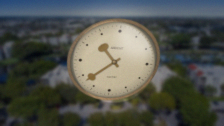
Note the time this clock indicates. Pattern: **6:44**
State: **10:38**
